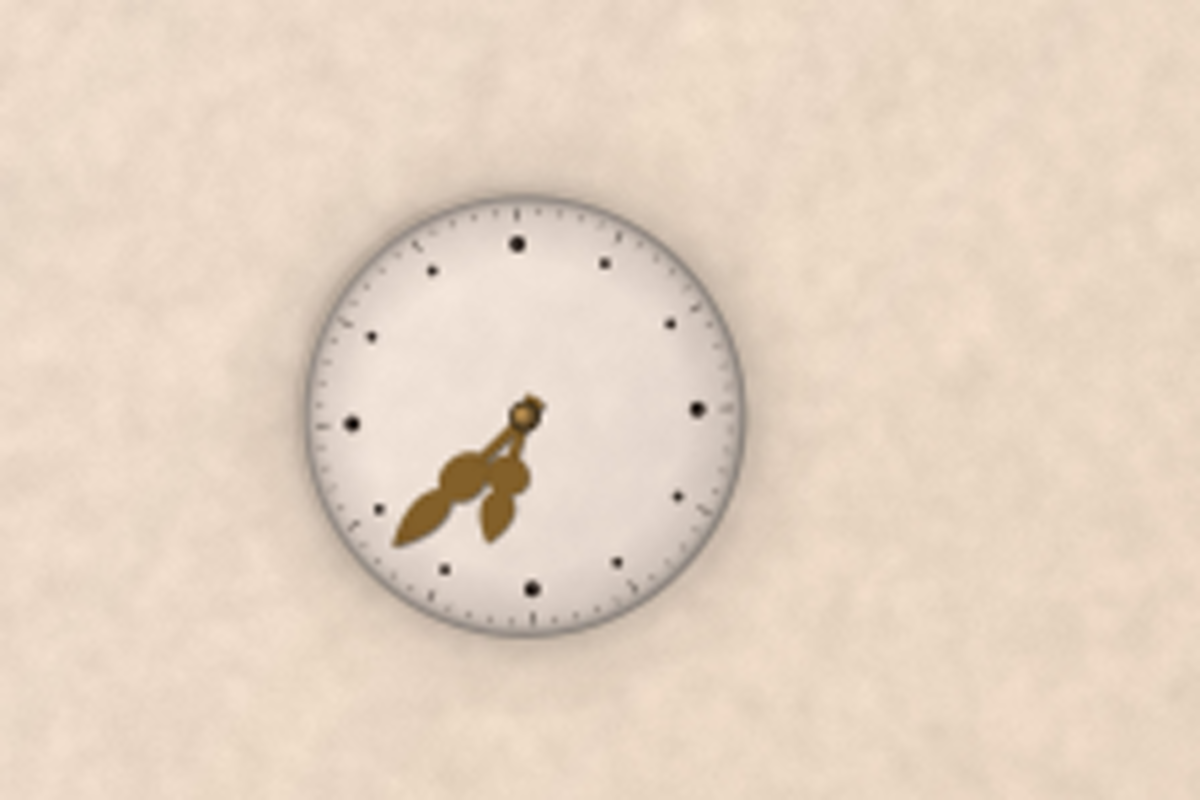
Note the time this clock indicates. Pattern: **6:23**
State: **6:38**
